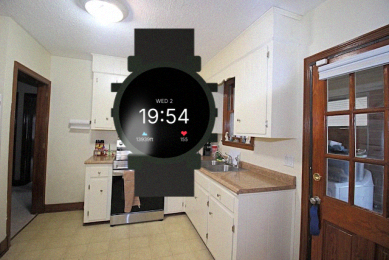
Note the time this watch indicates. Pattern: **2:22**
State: **19:54**
